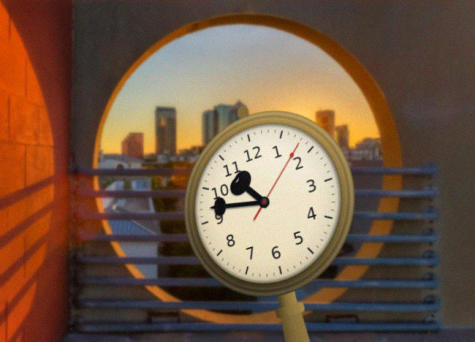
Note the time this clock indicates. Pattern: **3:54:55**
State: **10:47:08**
